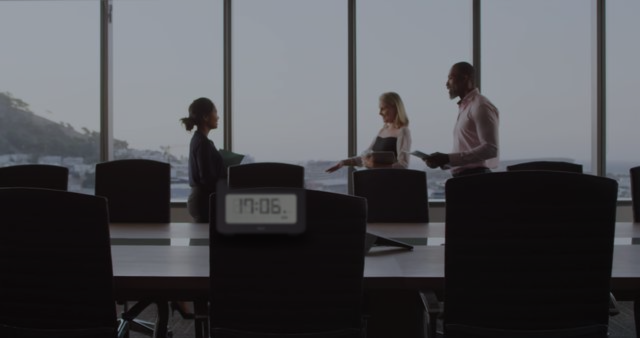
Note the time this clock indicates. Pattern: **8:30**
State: **17:06**
